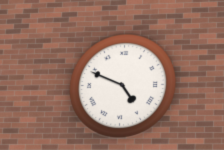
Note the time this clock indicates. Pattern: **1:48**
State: **4:49**
